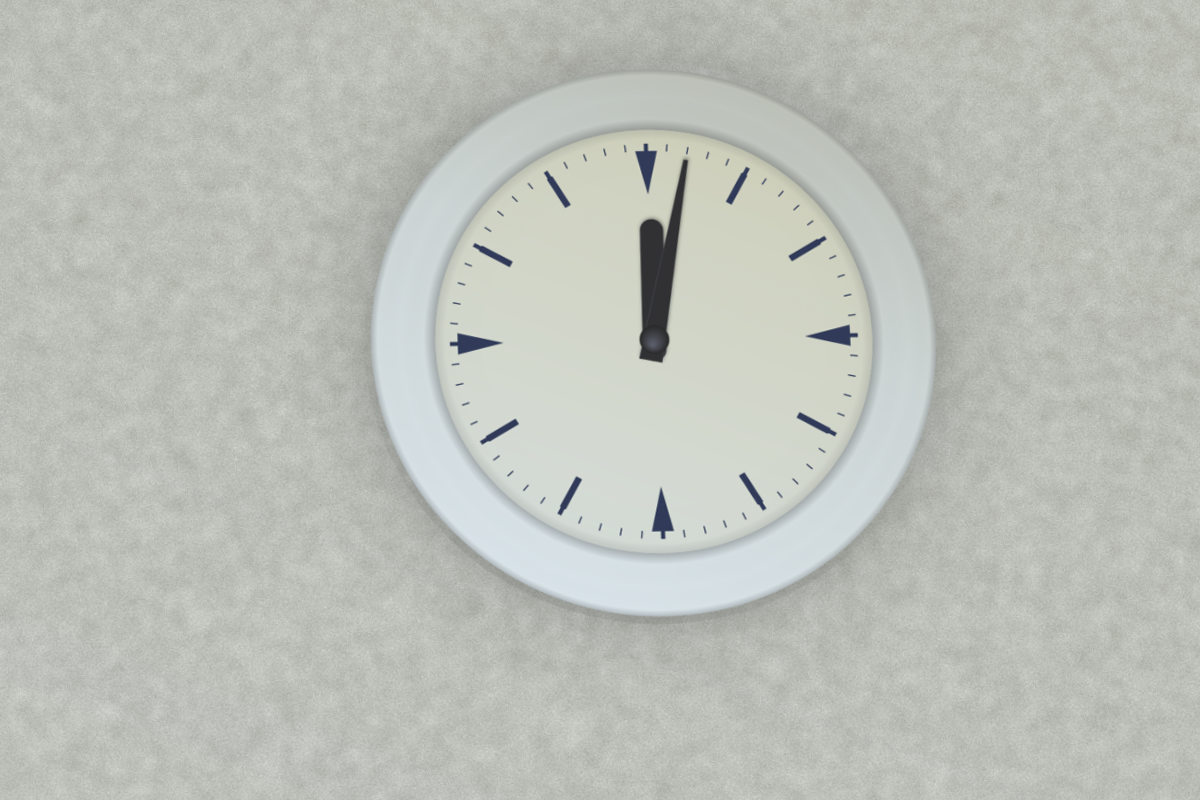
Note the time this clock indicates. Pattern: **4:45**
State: **12:02**
